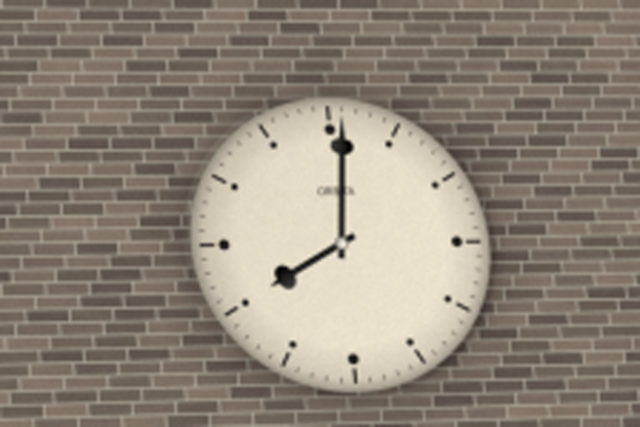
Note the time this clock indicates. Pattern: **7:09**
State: **8:01**
